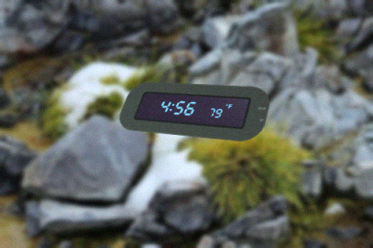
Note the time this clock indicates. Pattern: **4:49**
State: **4:56**
